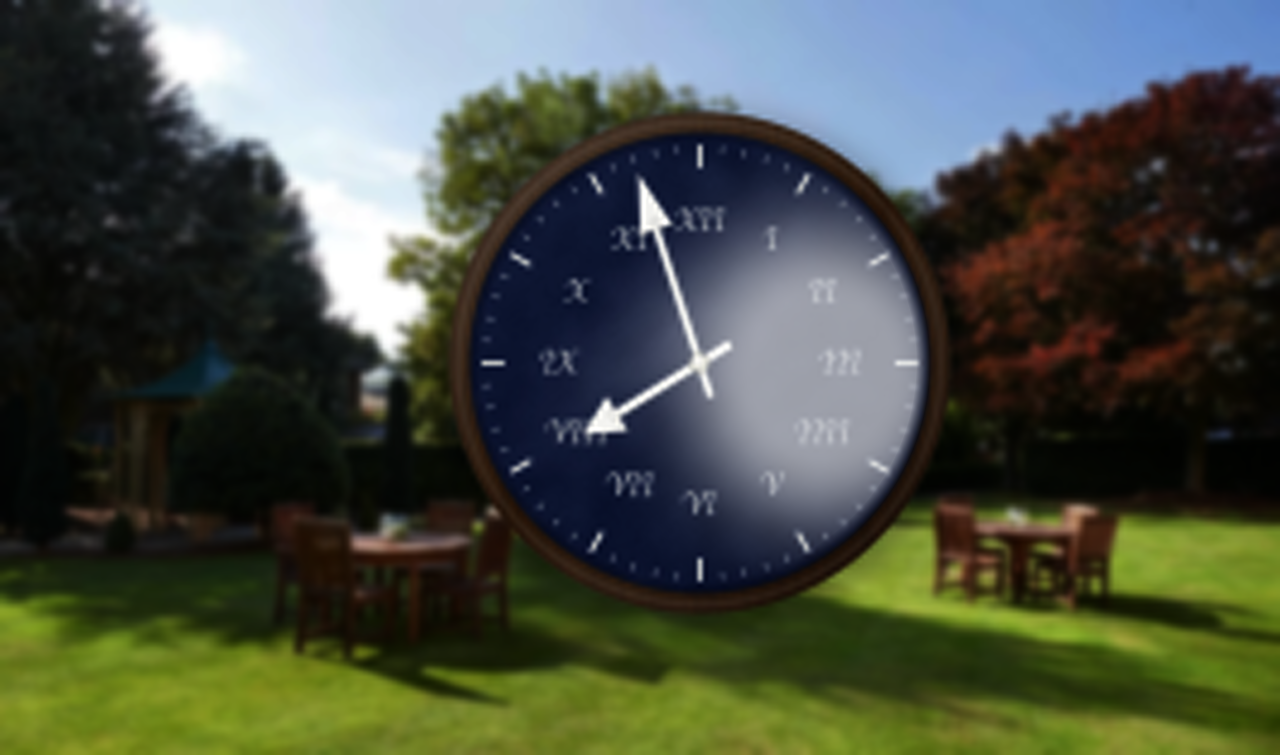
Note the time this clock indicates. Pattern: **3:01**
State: **7:57**
